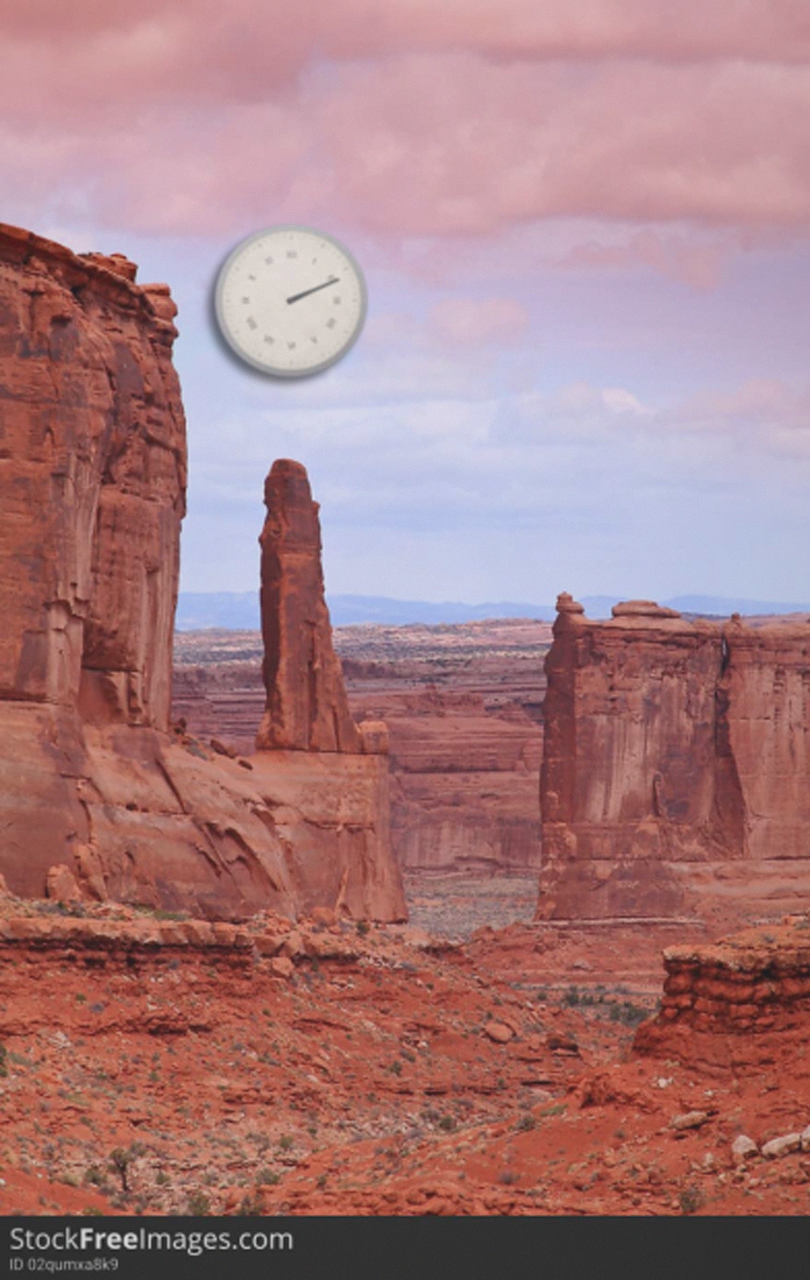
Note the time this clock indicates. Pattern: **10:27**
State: **2:11**
